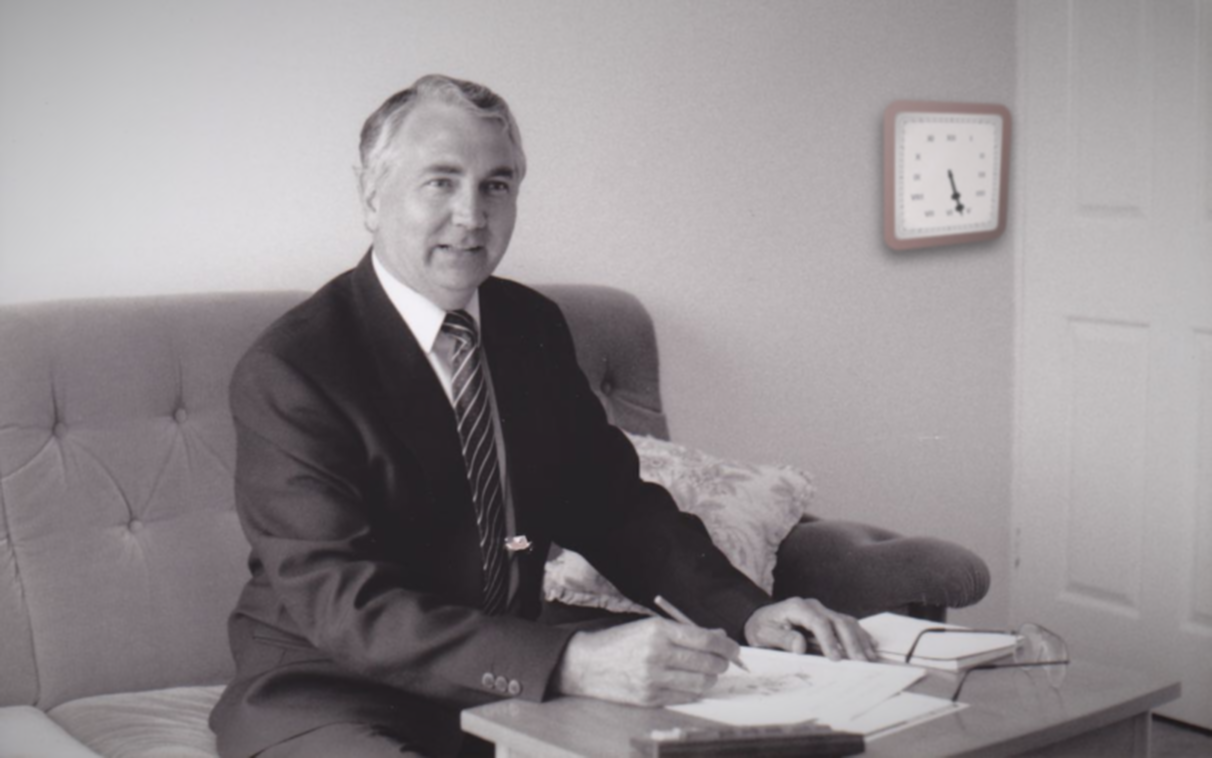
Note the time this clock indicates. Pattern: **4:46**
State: **5:27**
